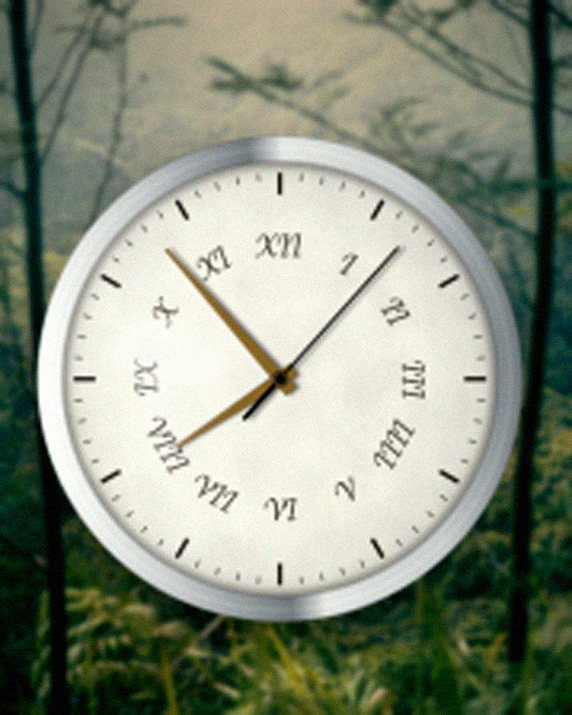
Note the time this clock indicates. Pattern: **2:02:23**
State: **7:53:07**
